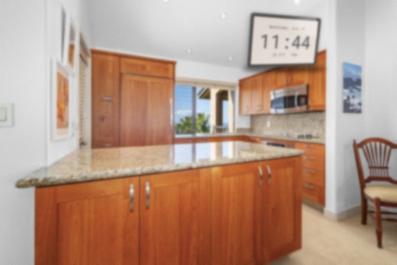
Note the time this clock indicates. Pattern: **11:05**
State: **11:44**
